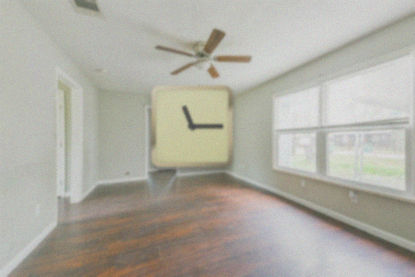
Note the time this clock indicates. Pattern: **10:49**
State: **11:15**
